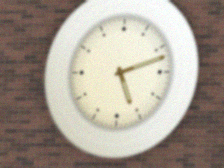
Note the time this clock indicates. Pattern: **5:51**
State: **5:12**
